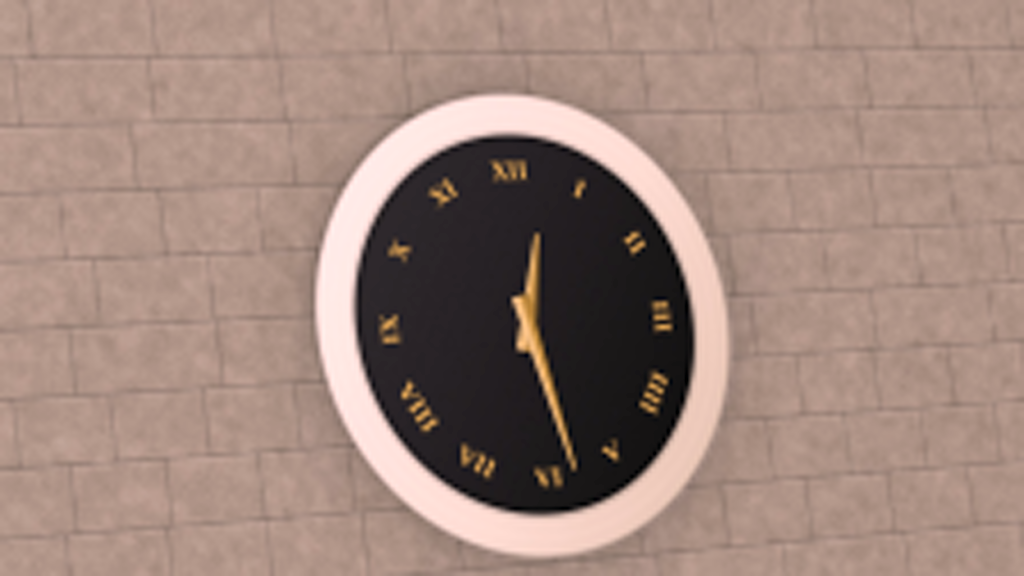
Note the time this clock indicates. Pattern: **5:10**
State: **12:28**
